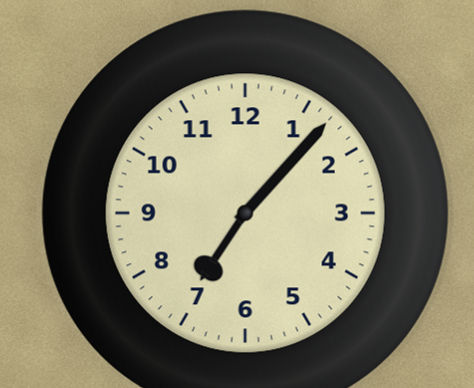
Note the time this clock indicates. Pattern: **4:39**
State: **7:07**
